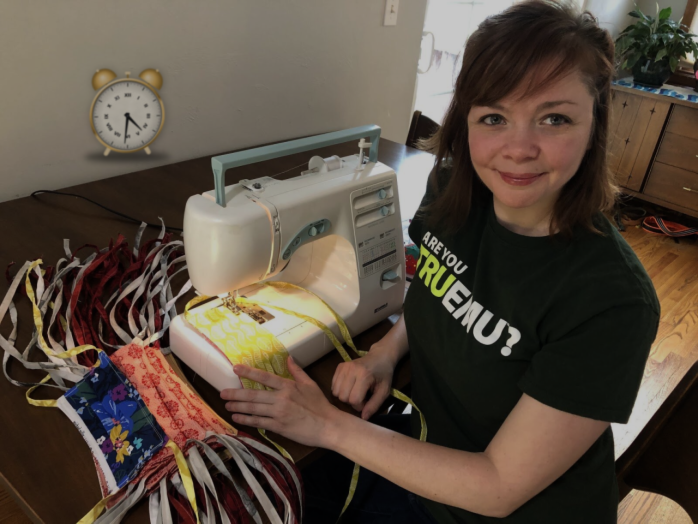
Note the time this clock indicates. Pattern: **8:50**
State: **4:31**
